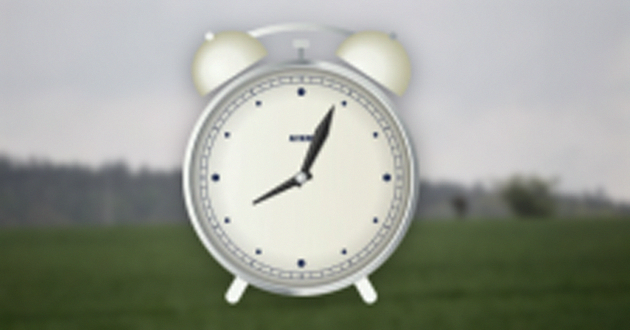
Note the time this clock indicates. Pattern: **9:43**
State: **8:04**
